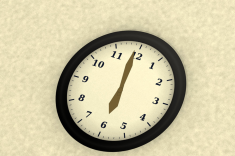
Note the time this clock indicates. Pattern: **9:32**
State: **5:59**
